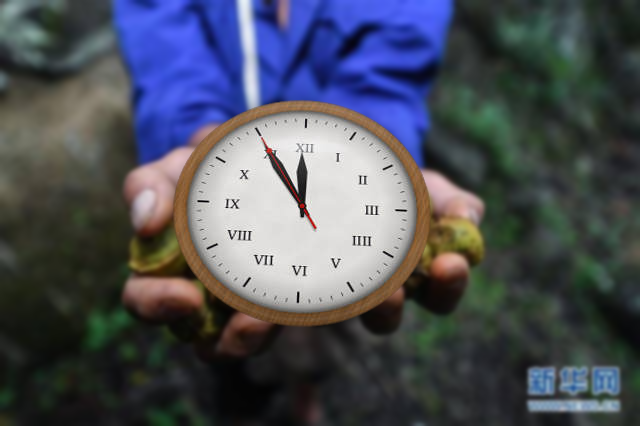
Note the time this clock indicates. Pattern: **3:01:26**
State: **11:54:55**
